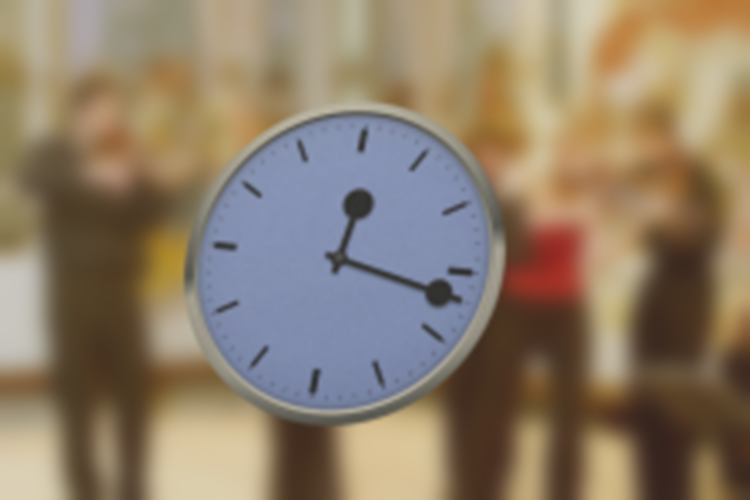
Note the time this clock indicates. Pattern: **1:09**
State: **12:17**
